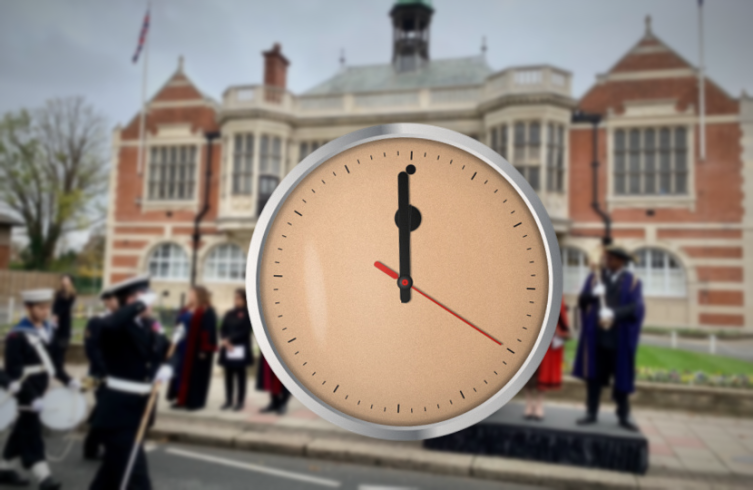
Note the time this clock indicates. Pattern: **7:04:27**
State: **11:59:20**
